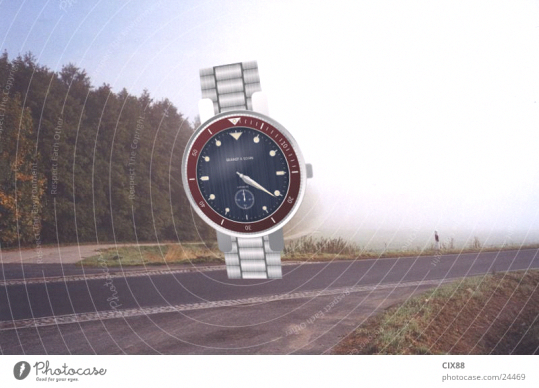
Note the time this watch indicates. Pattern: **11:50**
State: **4:21**
